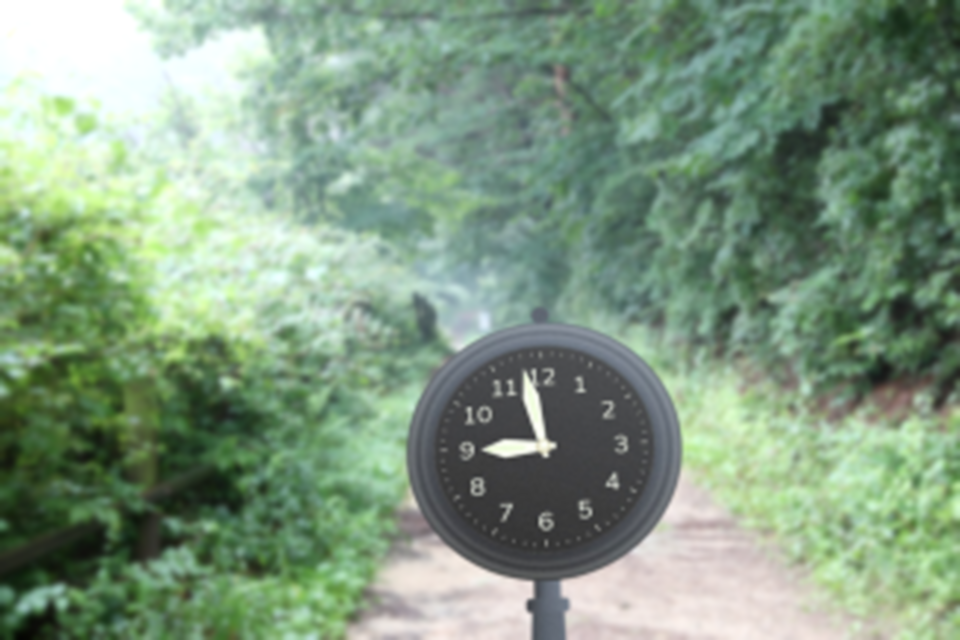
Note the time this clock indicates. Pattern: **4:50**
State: **8:58**
